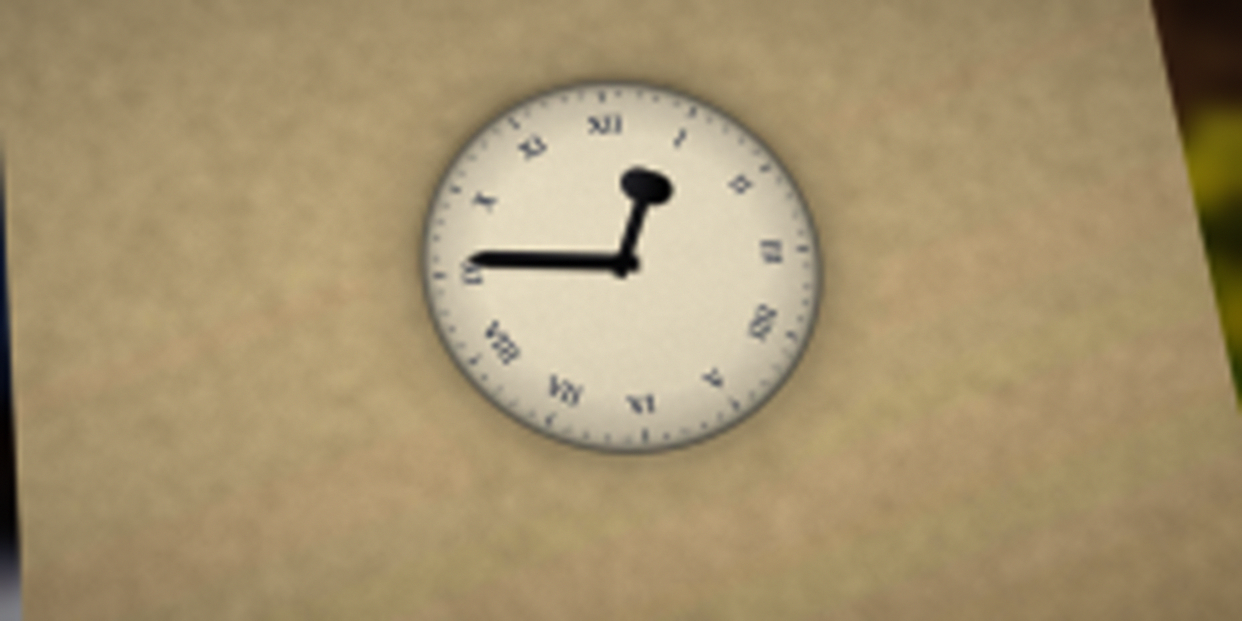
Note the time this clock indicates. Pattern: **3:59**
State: **12:46**
